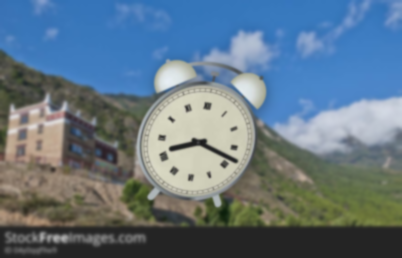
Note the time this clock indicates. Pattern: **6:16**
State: **8:18**
